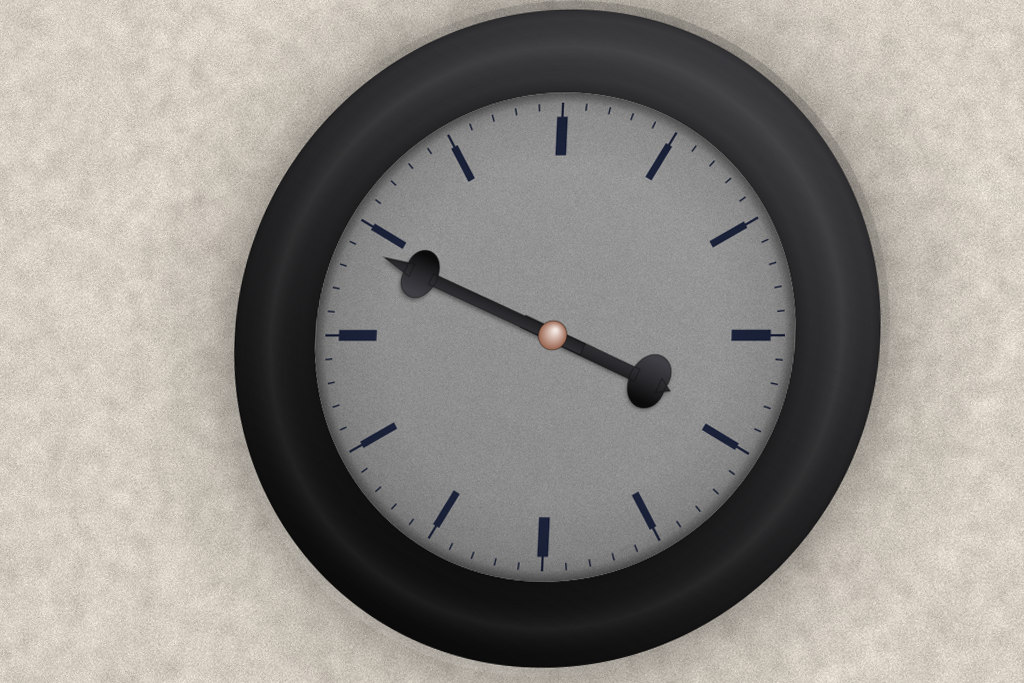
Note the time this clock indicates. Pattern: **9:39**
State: **3:49**
